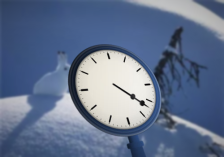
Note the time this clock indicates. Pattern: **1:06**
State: **4:22**
